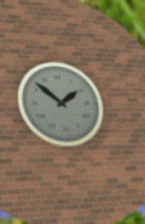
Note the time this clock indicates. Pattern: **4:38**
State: **1:52**
